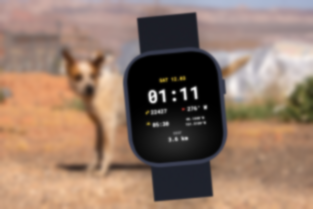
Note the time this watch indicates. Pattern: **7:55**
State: **1:11**
